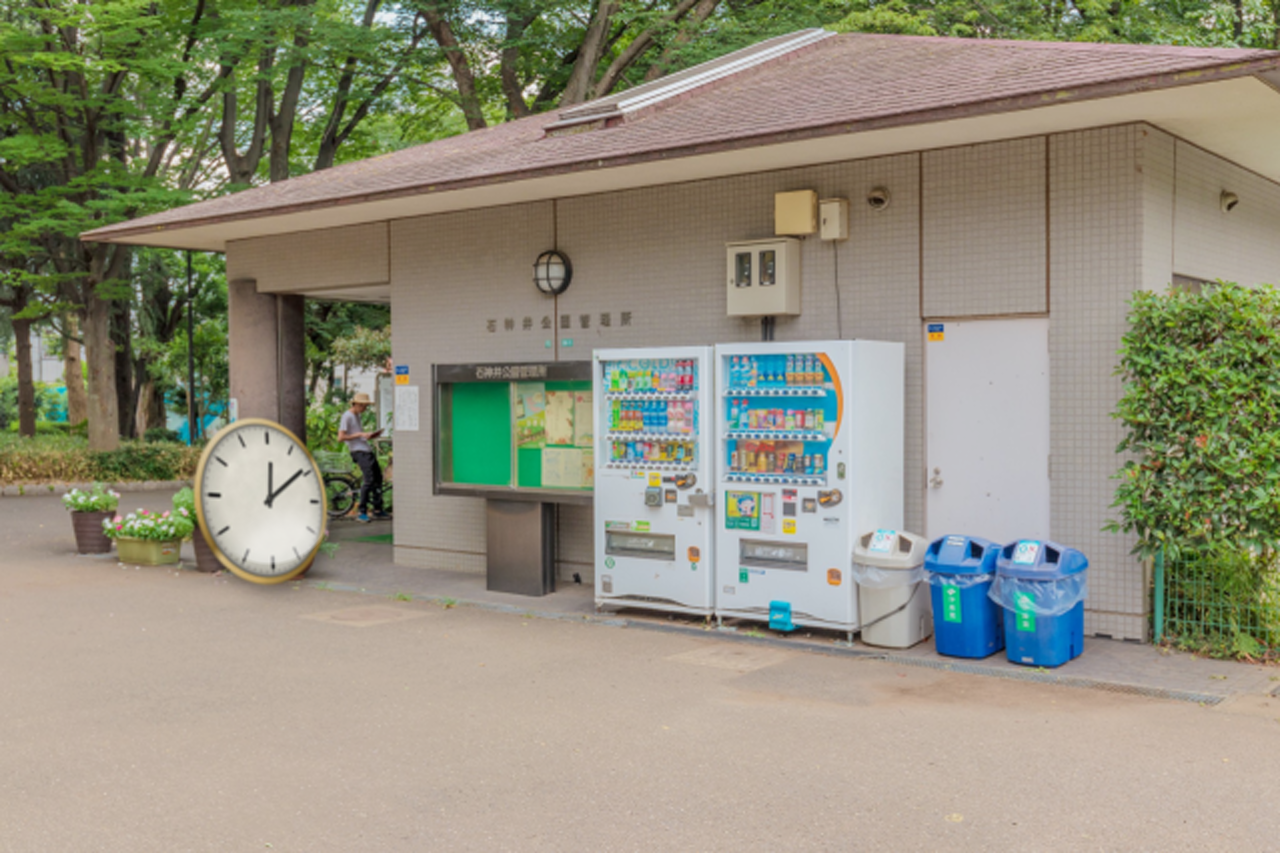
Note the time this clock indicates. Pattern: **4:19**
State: **12:09**
